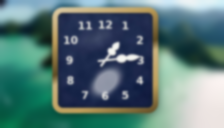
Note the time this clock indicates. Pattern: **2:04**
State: **1:14**
